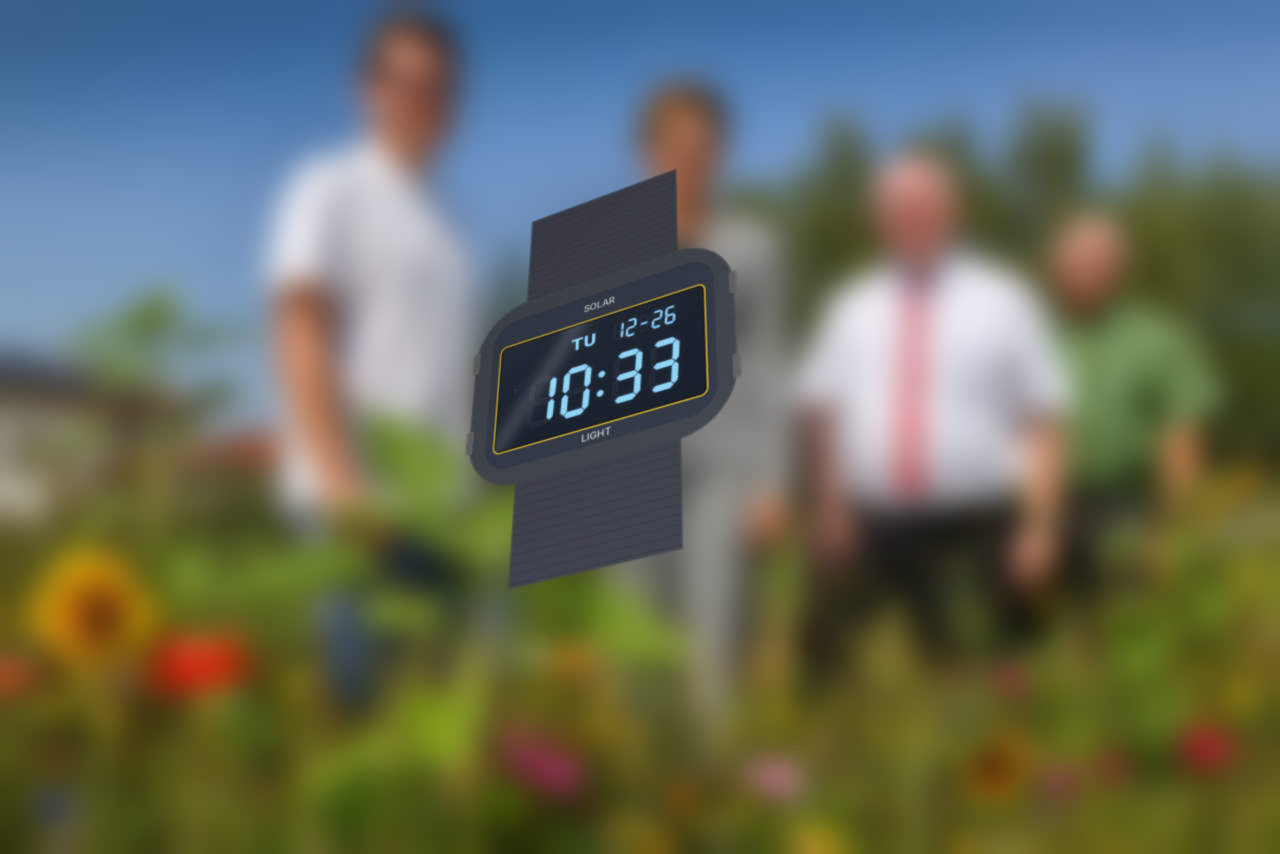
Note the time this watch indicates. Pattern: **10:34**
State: **10:33**
